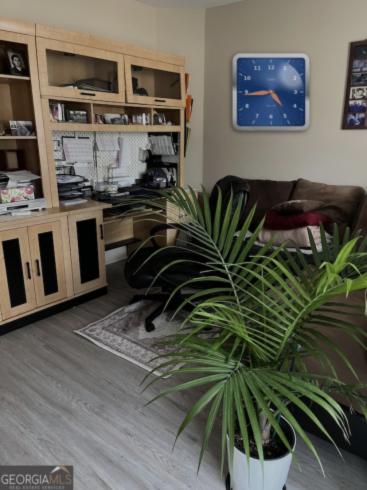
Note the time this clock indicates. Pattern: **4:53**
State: **4:44**
